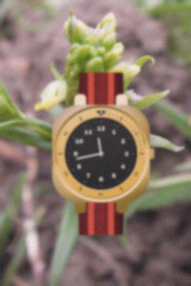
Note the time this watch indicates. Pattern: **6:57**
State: **11:43**
